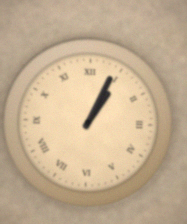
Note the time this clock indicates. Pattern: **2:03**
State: **1:04**
